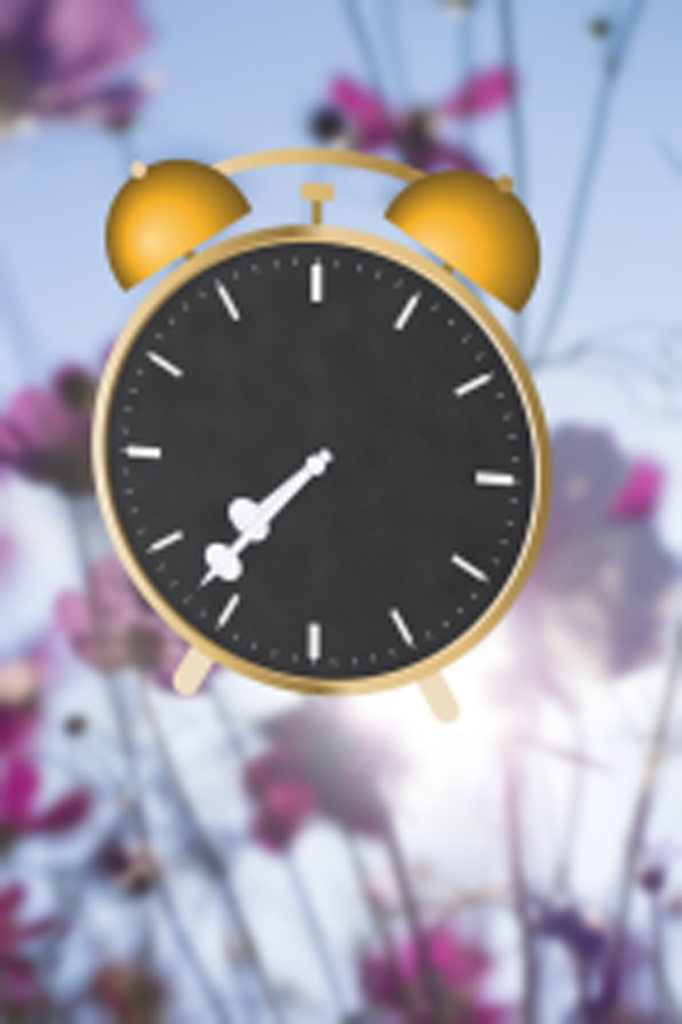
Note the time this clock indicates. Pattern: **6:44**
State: **7:37**
